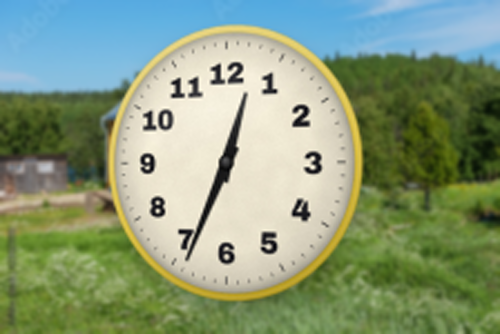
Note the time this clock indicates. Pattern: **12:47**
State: **12:34**
